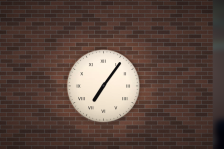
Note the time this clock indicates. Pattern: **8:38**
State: **7:06**
